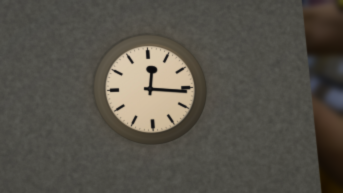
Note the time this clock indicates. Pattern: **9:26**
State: **12:16**
